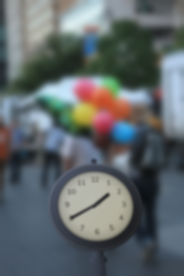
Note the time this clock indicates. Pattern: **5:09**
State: **1:40**
